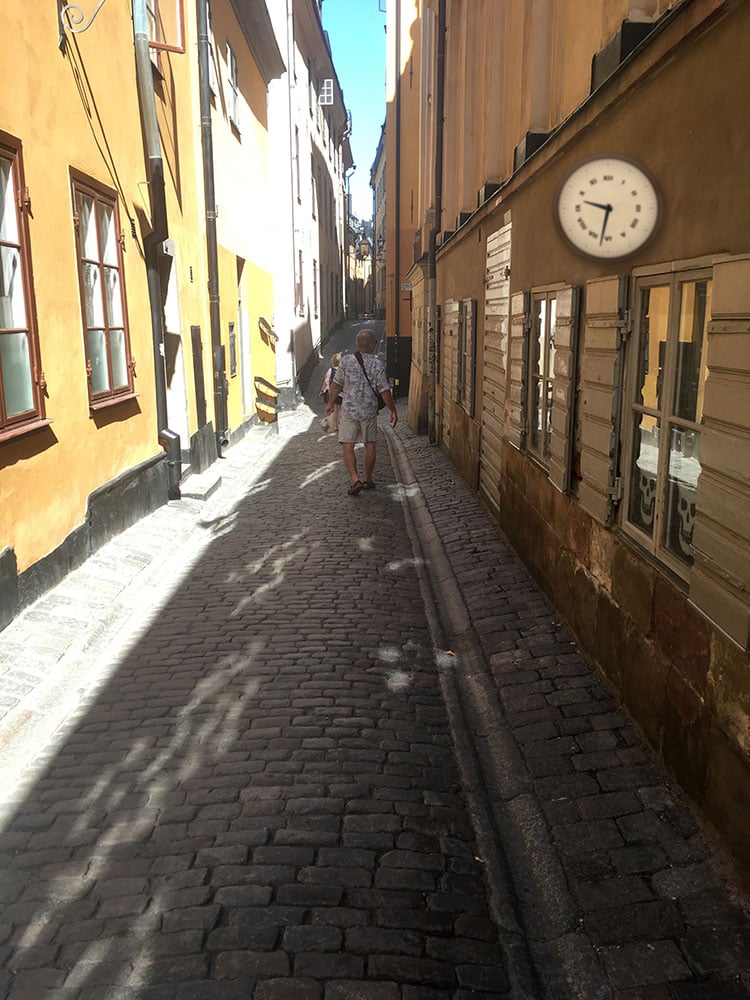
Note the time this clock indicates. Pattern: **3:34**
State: **9:32**
